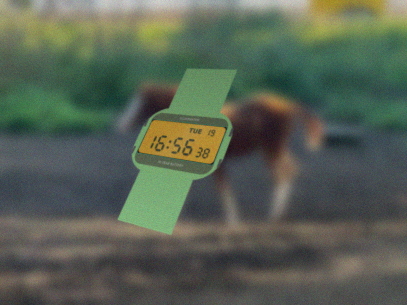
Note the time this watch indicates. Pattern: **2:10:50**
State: **16:56:38**
